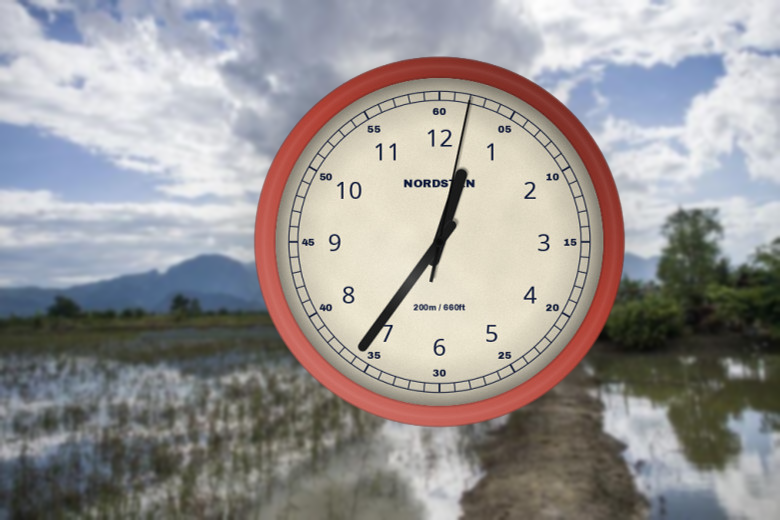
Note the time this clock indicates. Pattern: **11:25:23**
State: **12:36:02**
